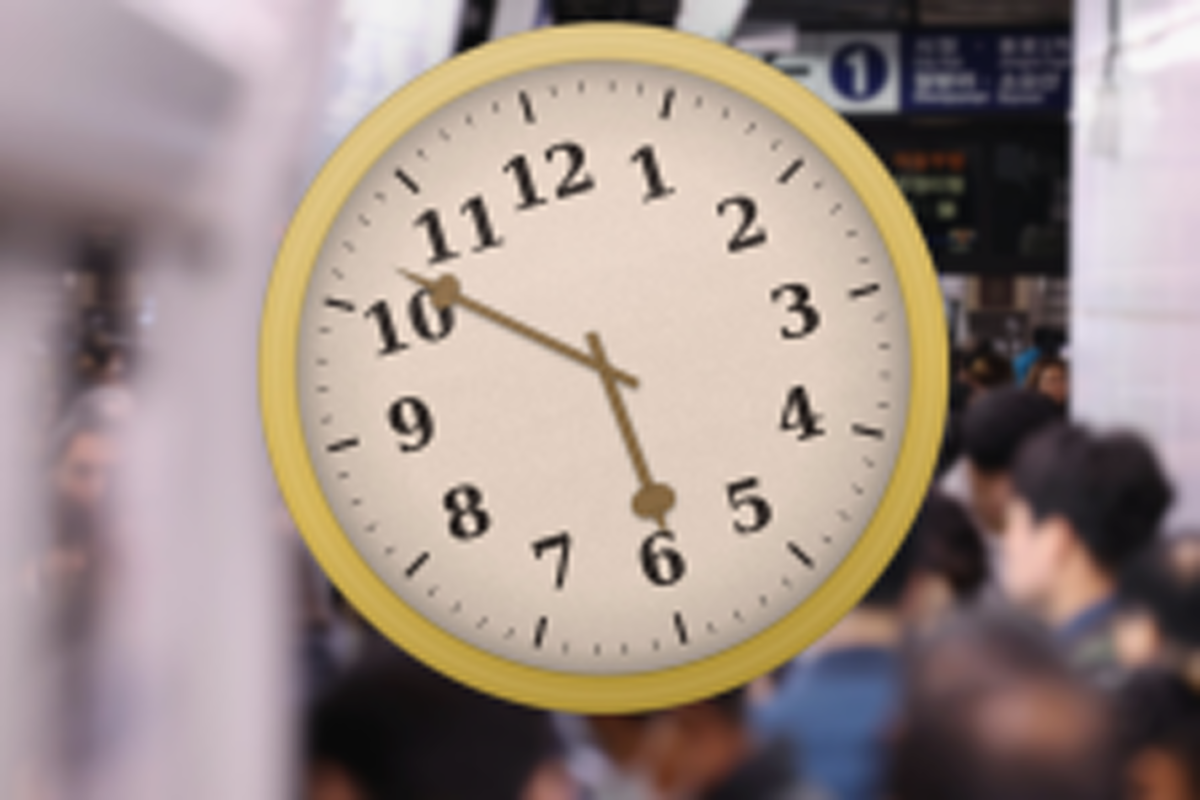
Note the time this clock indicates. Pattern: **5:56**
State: **5:52**
